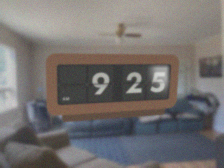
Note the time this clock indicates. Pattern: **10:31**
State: **9:25**
